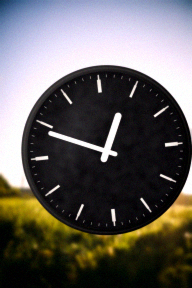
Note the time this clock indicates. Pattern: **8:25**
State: **12:49**
